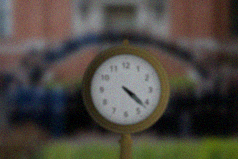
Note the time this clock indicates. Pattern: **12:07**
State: **4:22**
